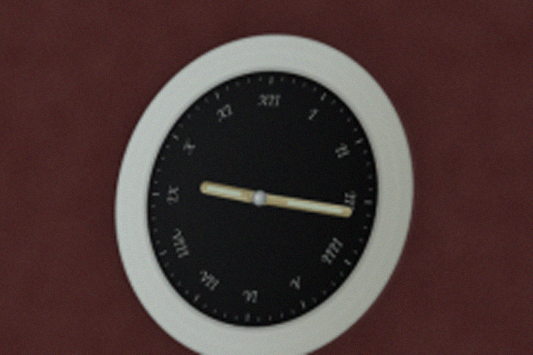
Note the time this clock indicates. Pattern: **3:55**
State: **9:16**
